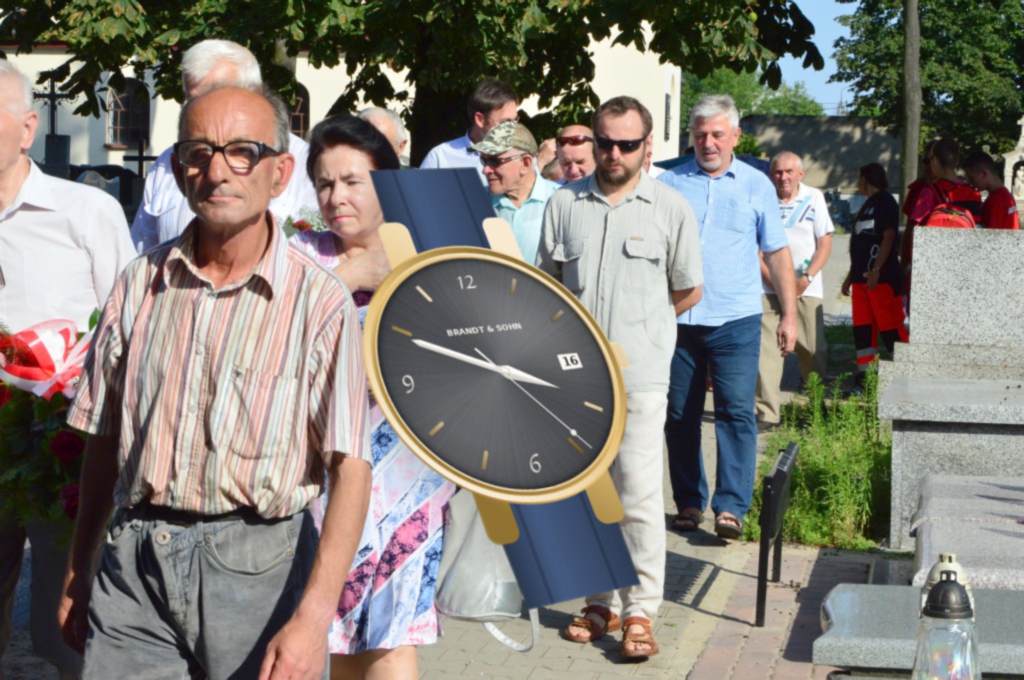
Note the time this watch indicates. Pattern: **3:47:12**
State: **3:49:24**
